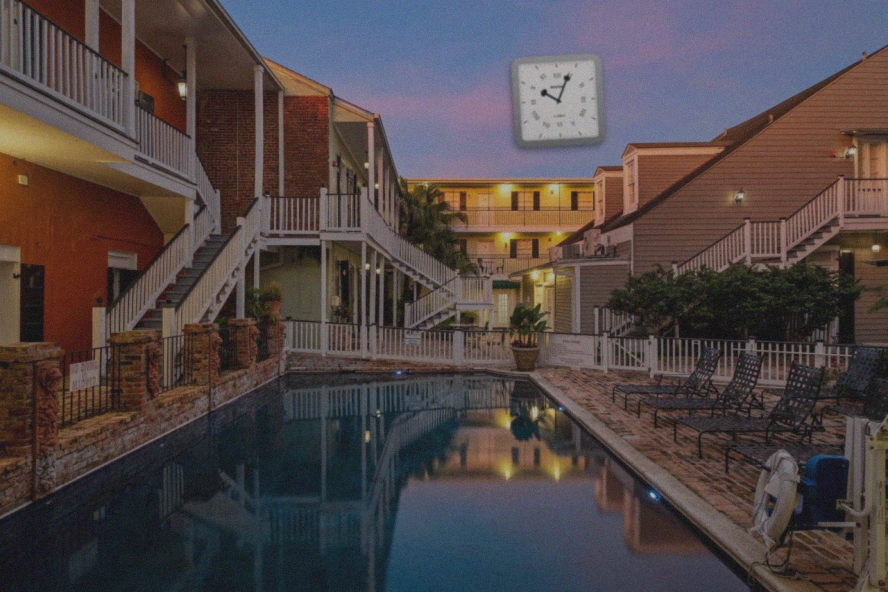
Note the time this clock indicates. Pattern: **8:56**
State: **10:04**
